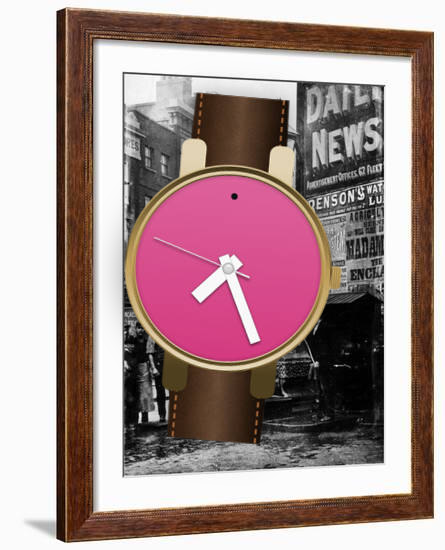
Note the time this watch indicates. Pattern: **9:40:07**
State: **7:25:48**
